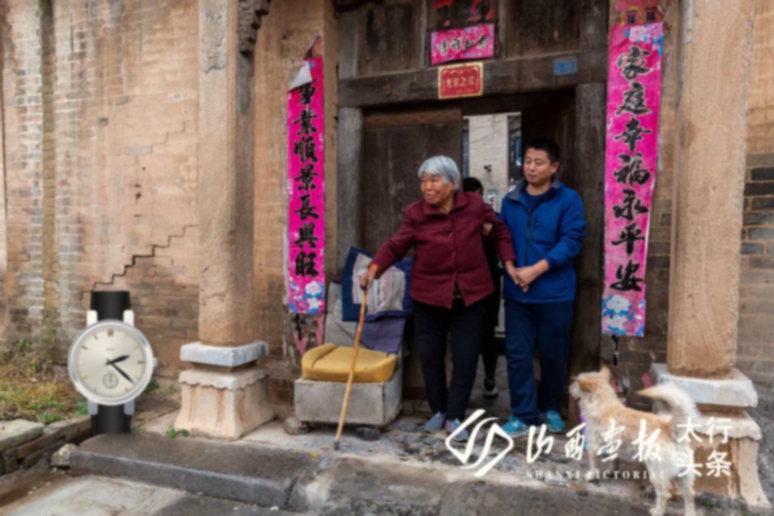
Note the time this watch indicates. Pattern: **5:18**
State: **2:22**
